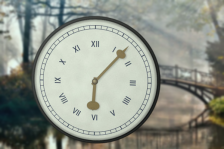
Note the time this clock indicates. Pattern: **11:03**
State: **6:07**
